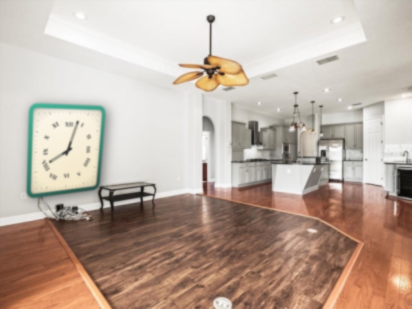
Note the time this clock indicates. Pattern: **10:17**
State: **8:03**
